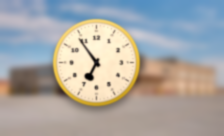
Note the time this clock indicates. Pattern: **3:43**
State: **6:54**
